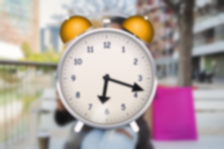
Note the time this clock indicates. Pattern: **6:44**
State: **6:18**
